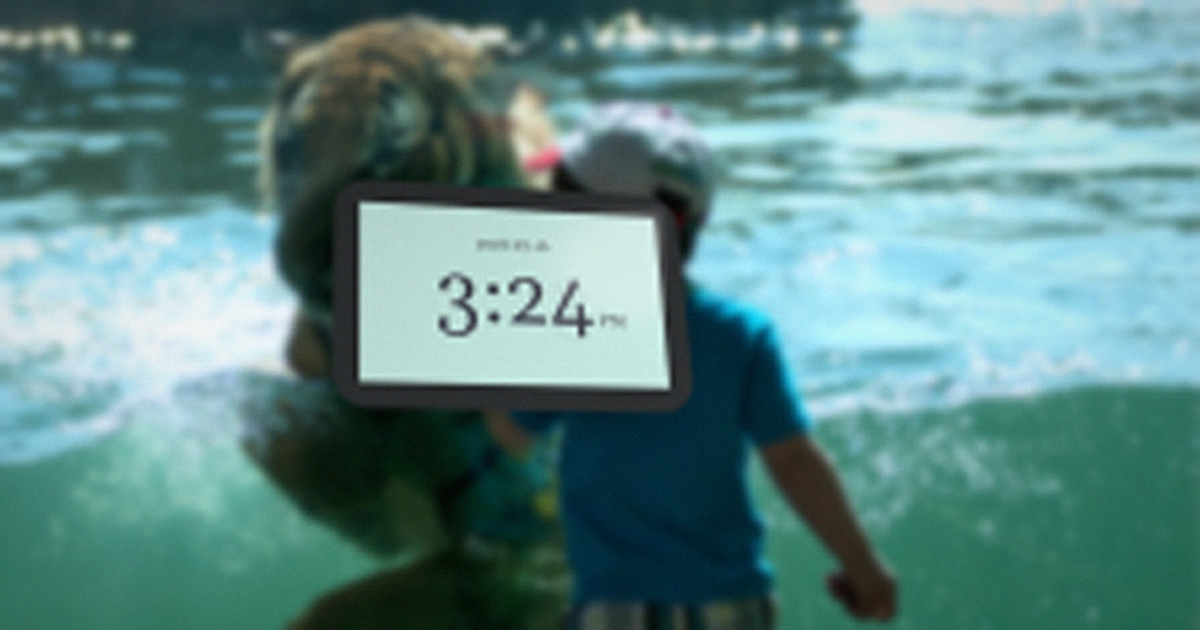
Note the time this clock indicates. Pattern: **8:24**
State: **3:24**
